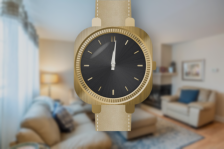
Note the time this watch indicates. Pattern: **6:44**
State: **12:01**
